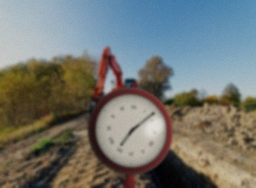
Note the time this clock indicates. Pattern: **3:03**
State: **7:08**
